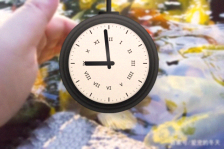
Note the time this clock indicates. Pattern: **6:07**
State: **8:59**
